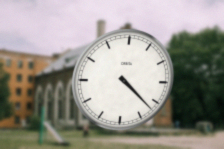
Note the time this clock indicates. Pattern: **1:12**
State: **4:22**
